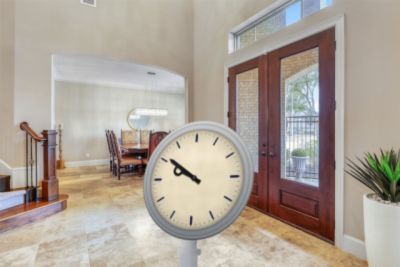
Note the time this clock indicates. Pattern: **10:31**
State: **9:51**
